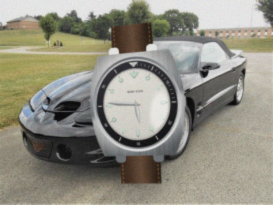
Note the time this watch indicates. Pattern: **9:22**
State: **5:46**
